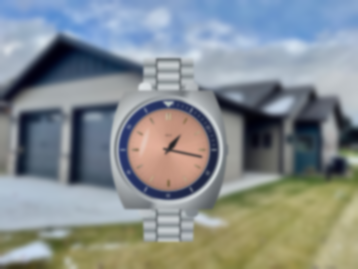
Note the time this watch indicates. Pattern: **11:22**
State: **1:17**
